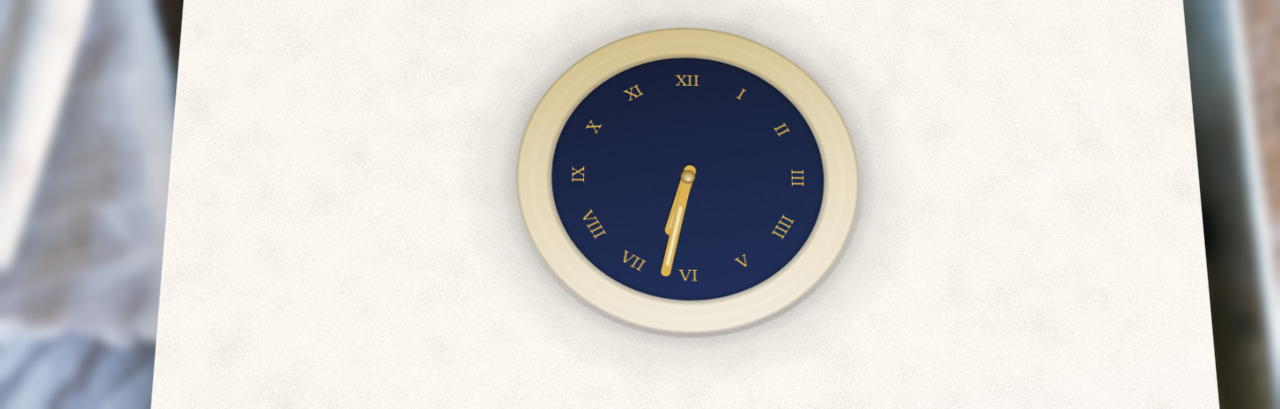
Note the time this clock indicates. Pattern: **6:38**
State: **6:32**
